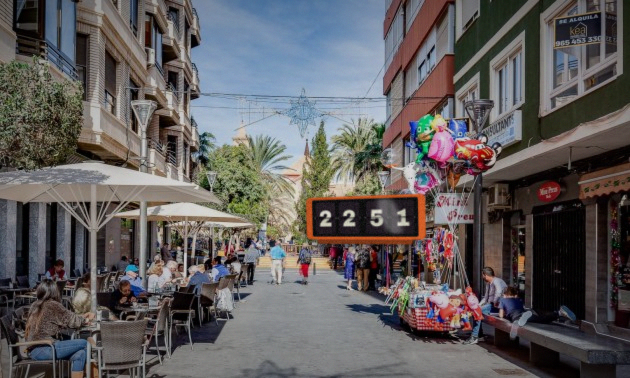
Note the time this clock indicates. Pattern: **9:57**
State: **22:51**
